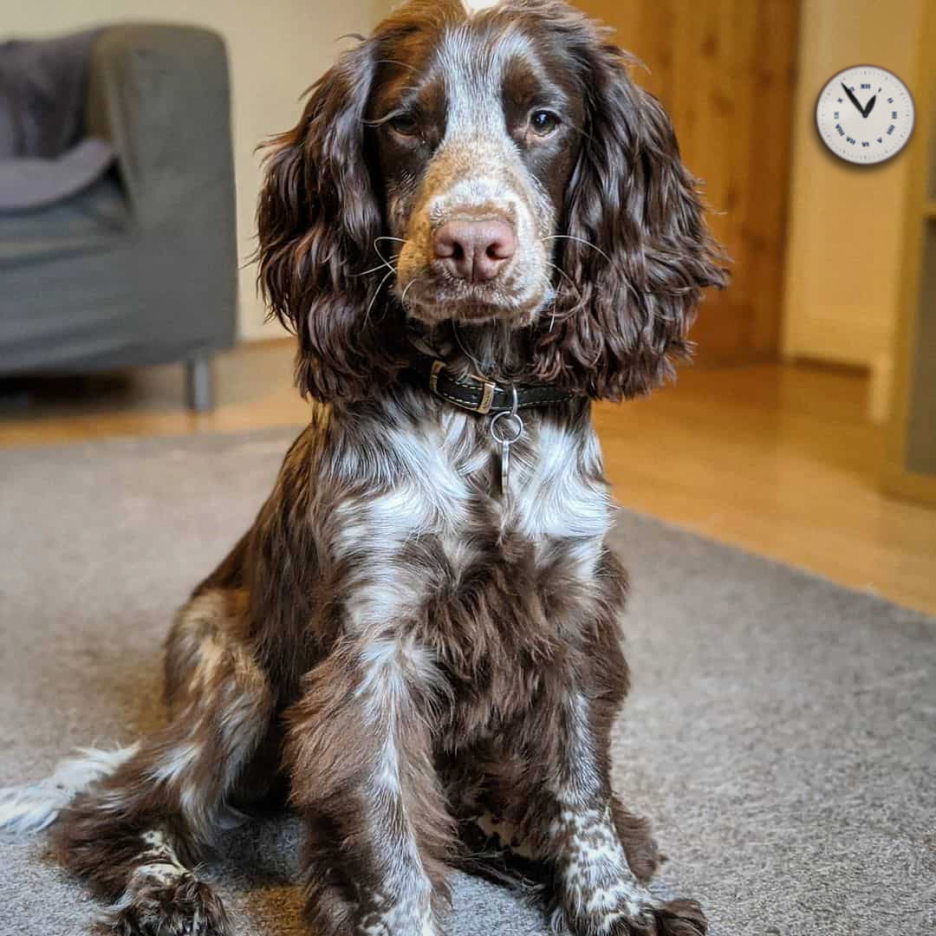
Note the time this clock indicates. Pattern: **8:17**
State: **12:54**
